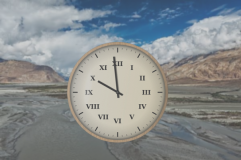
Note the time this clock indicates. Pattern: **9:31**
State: **9:59**
